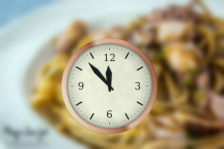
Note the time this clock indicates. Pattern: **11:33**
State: **11:53**
